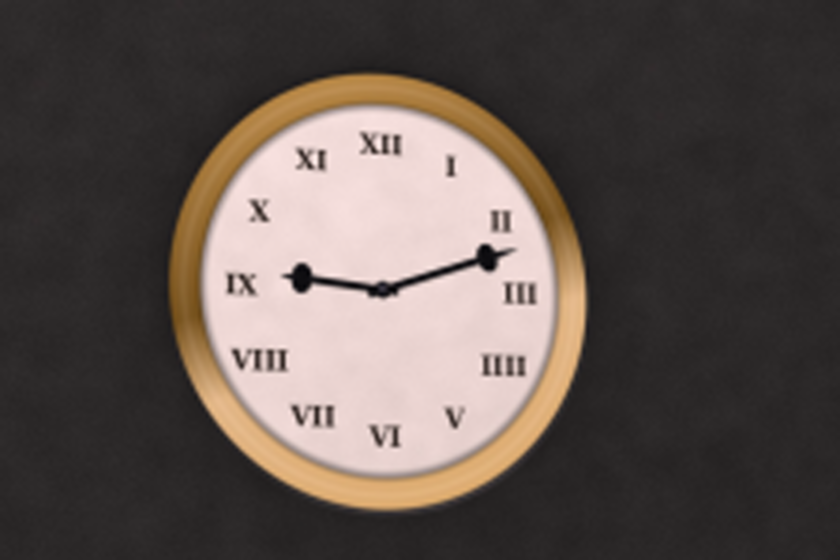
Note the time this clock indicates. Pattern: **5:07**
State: **9:12**
